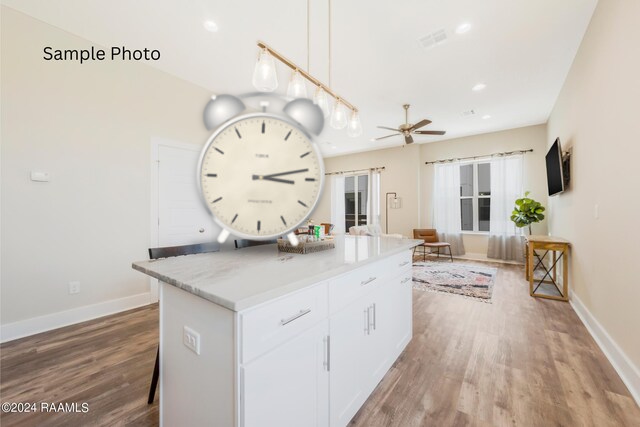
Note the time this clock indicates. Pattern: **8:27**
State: **3:13**
